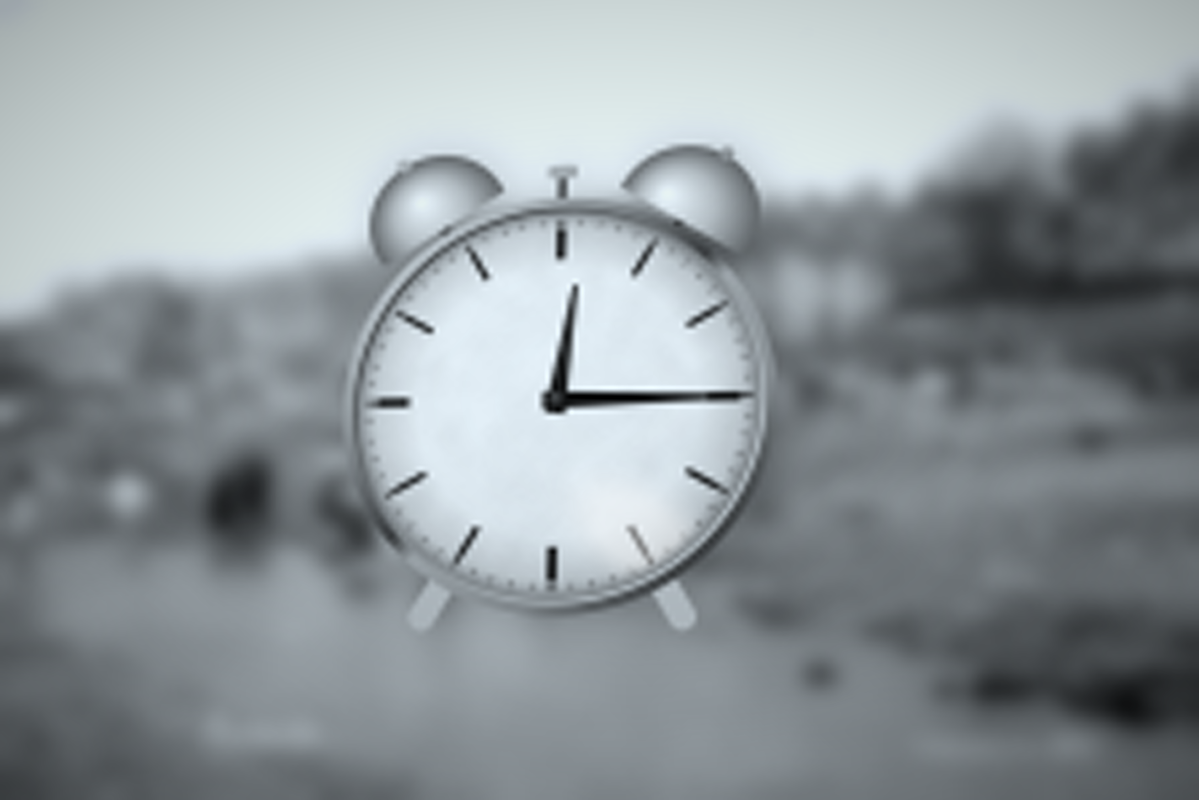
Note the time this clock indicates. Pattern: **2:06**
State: **12:15**
